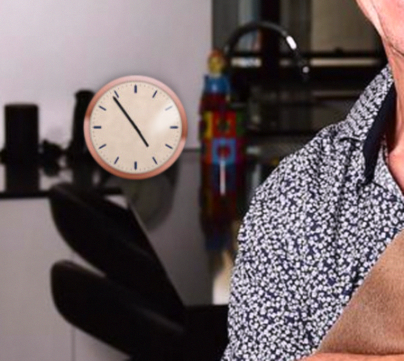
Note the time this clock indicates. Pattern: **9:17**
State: **4:54**
